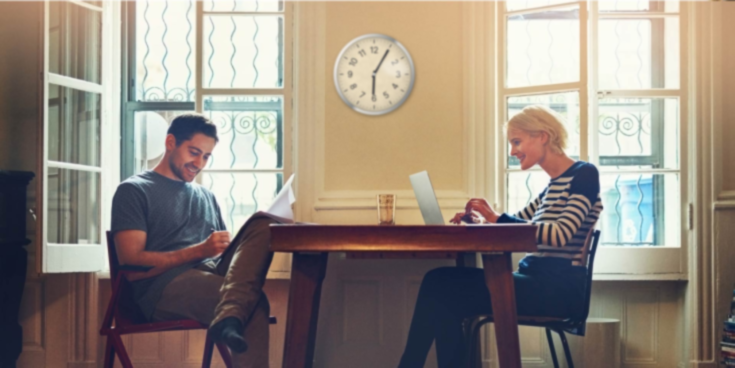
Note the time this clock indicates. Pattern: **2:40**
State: **6:05**
